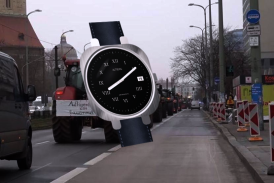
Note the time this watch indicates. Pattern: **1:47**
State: **8:10**
